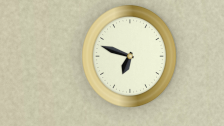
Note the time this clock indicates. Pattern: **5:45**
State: **6:48**
